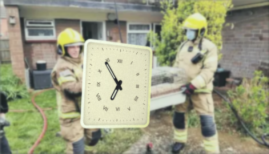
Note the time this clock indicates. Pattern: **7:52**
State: **6:54**
